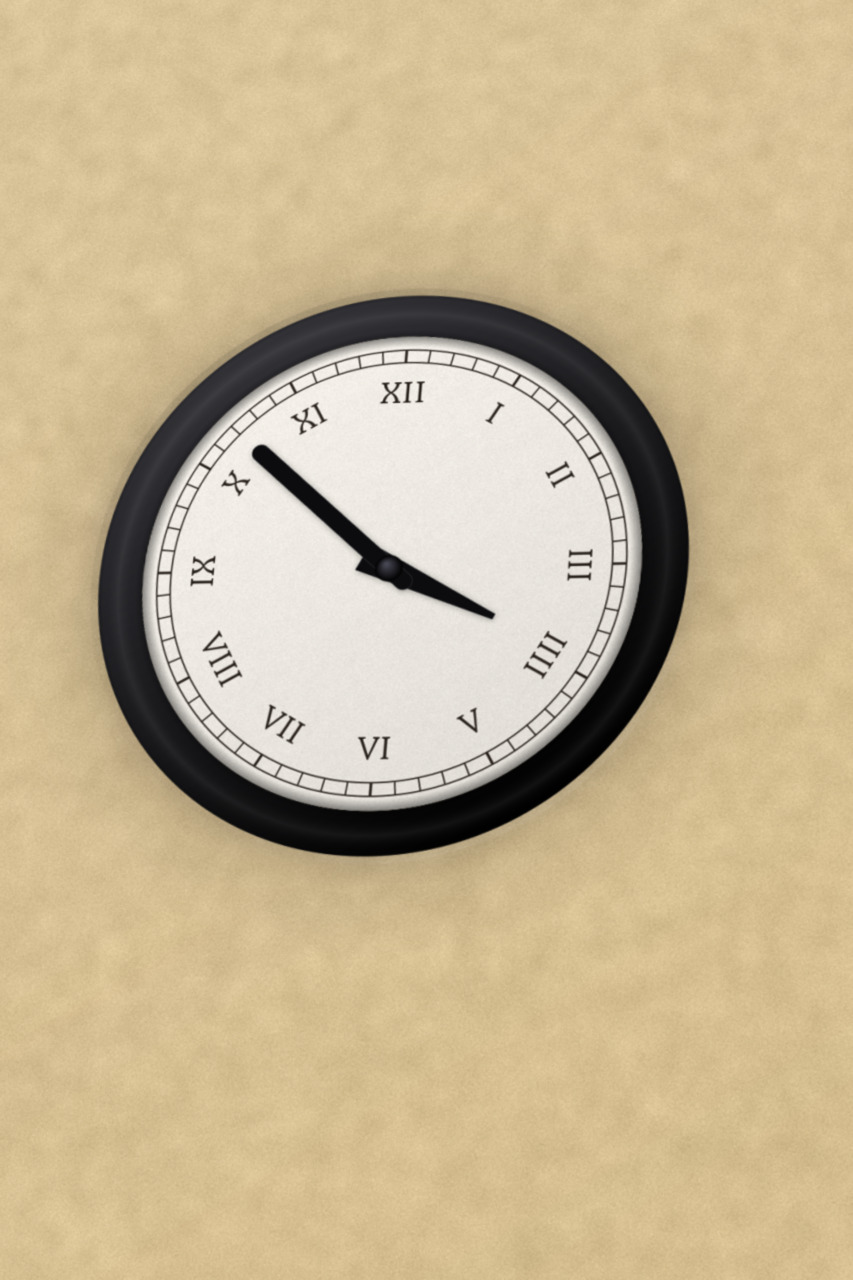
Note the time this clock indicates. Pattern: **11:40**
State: **3:52**
